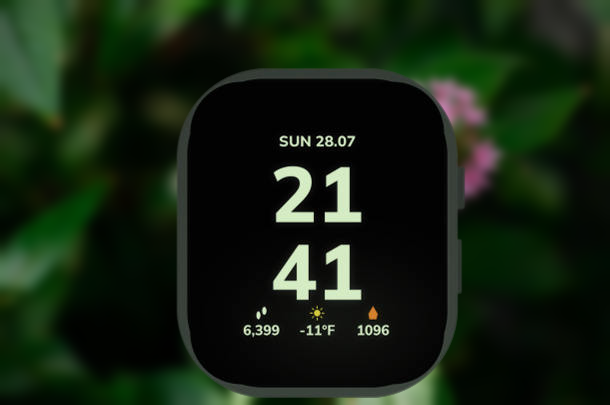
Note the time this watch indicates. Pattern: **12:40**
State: **21:41**
